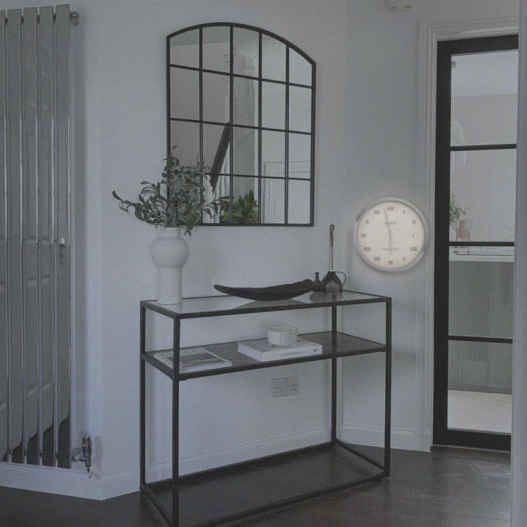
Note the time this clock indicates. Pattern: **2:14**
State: **5:58**
